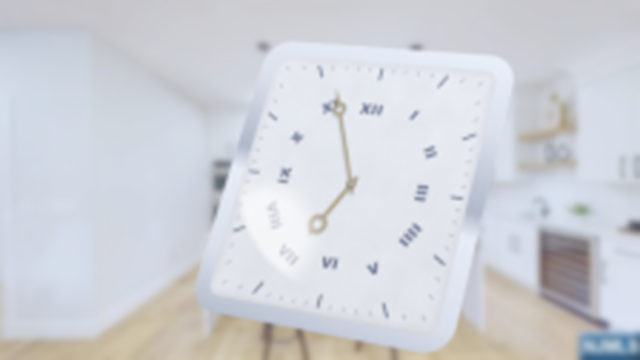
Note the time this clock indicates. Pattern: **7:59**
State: **6:56**
